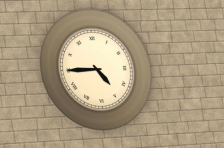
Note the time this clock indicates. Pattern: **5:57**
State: **4:45**
